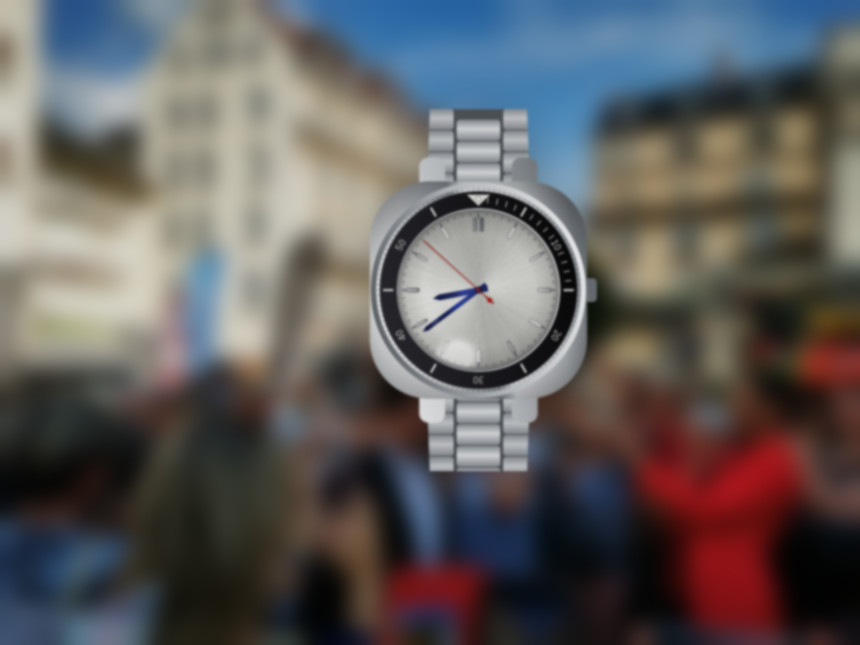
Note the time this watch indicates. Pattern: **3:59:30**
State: **8:38:52**
